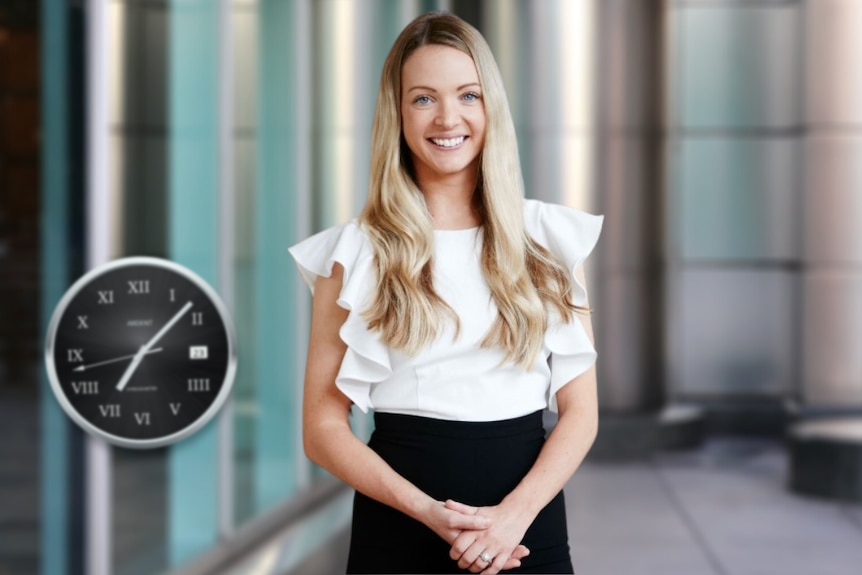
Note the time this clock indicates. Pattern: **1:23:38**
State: **7:07:43**
